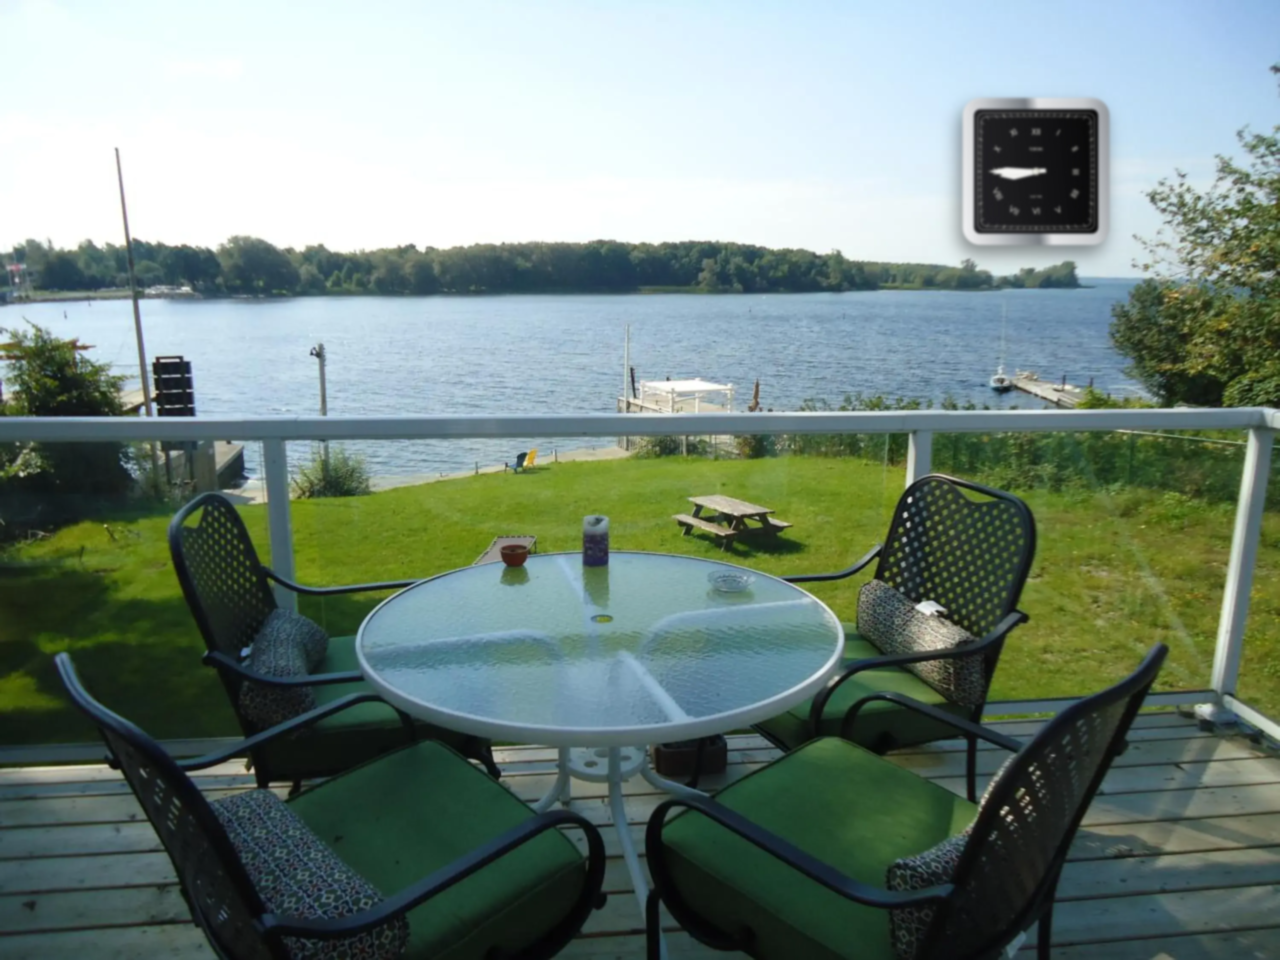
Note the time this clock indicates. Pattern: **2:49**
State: **8:45**
